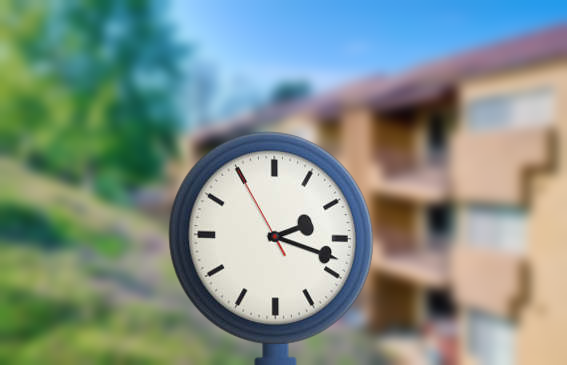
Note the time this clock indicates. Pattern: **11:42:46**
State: **2:17:55**
